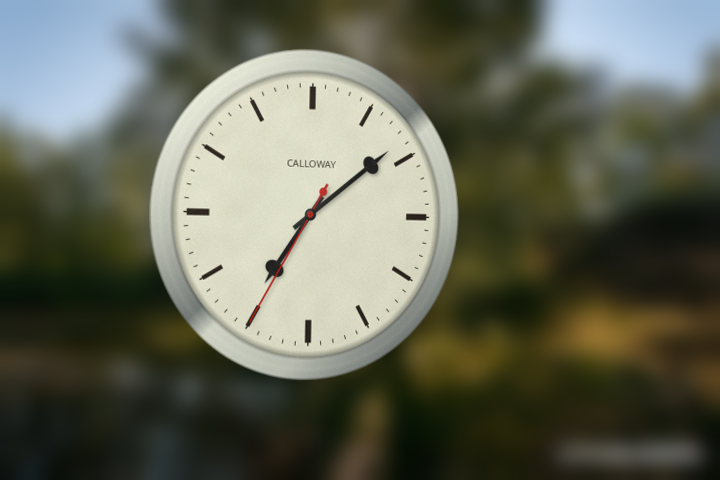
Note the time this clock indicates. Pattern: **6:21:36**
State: **7:08:35**
